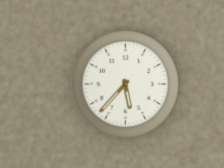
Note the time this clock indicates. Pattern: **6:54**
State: **5:37**
